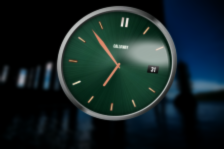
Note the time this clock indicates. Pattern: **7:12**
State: **6:53**
